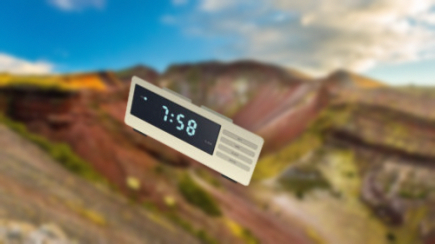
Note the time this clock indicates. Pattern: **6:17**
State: **7:58**
